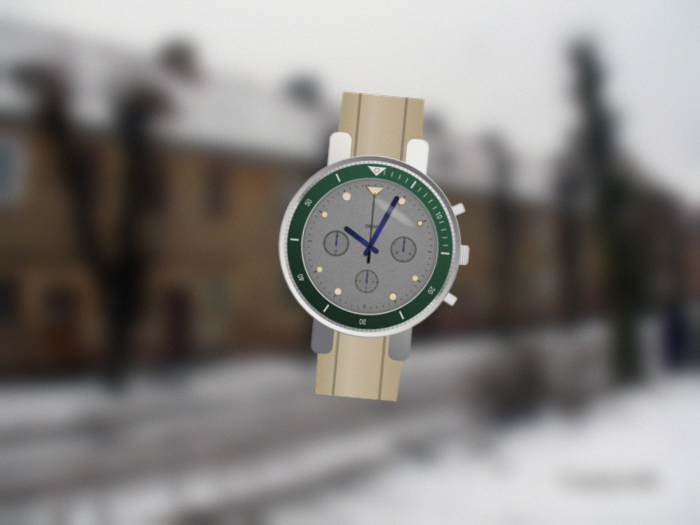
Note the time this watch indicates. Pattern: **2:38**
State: **10:04**
